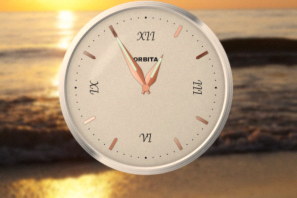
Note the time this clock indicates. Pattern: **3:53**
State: **12:55**
